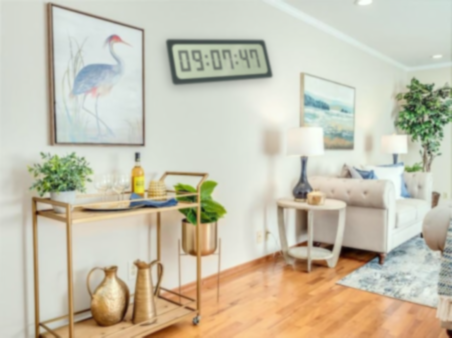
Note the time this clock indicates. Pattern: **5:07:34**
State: **9:07:47**
